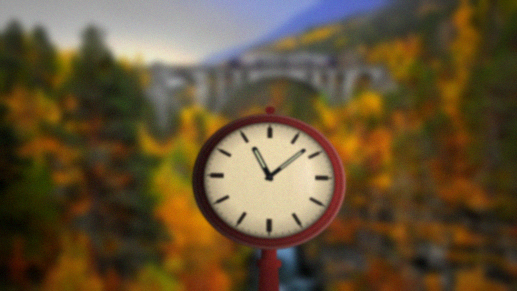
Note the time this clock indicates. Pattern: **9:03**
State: **11:08**
